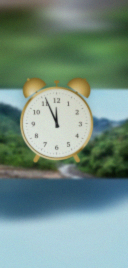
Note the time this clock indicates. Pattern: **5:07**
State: **11:56**
